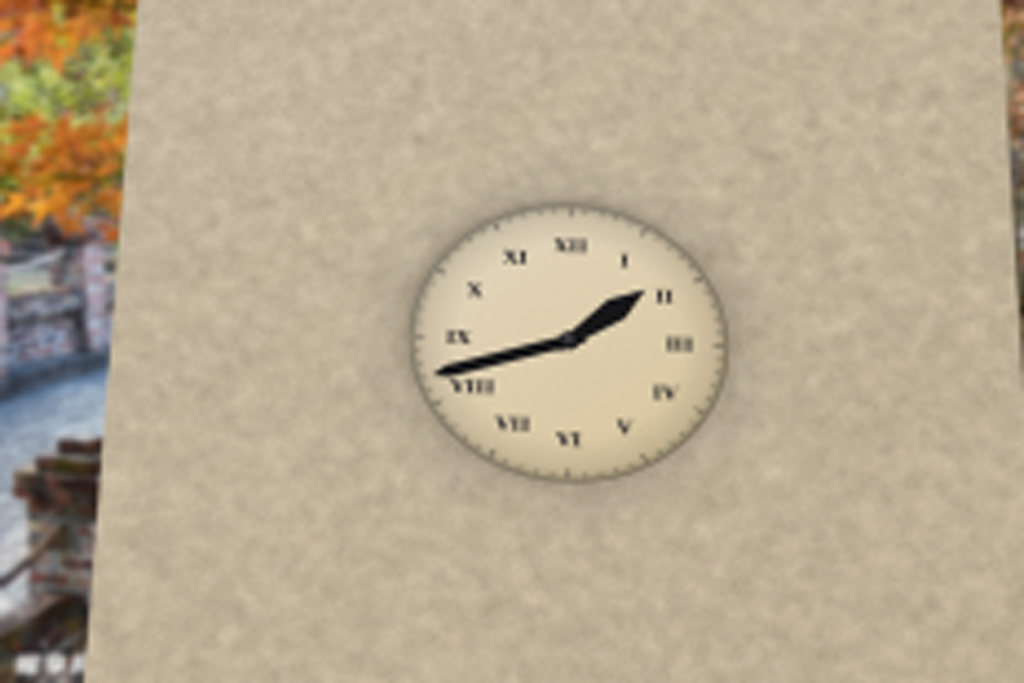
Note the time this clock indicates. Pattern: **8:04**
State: **1:42**
